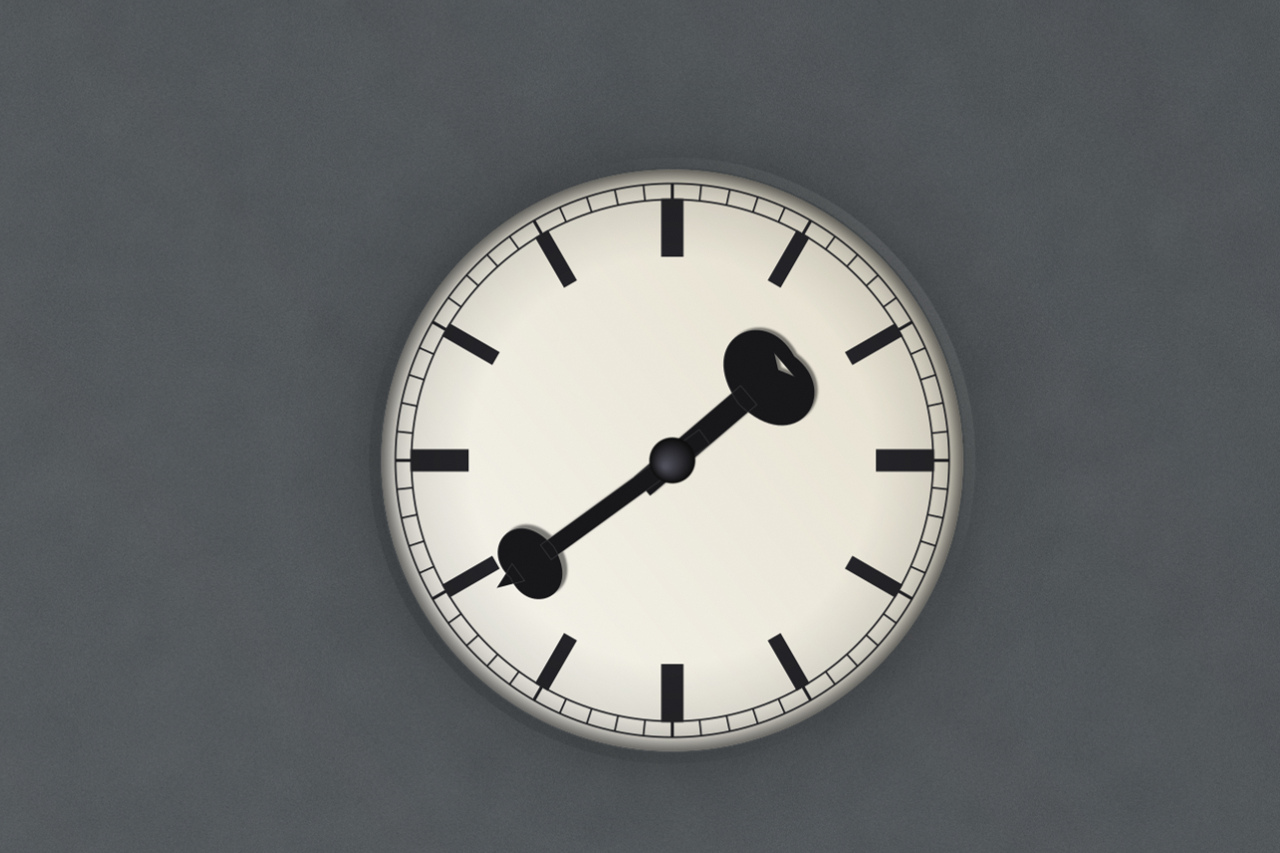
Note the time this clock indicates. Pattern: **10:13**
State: **1:39**
